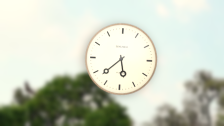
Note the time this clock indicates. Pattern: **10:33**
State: **5:38**
